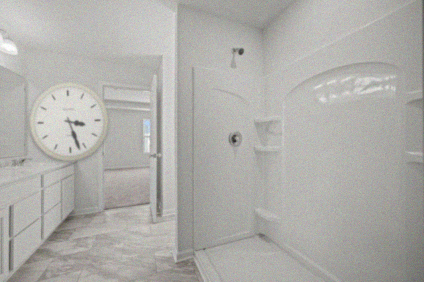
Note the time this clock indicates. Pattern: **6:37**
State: **3:27**
